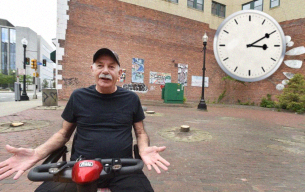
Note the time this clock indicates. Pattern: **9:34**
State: **3:10**
